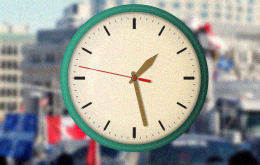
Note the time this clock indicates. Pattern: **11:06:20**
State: **1:27:47**
